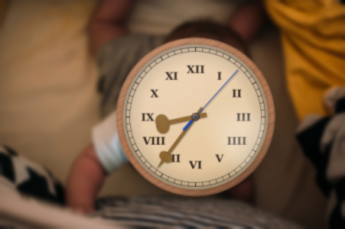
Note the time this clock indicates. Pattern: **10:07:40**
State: **8:36:07**
